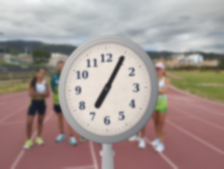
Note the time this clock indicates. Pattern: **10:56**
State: **7:05**
